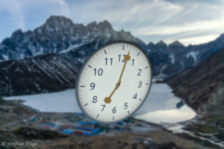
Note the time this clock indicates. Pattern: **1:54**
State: **7:02**
